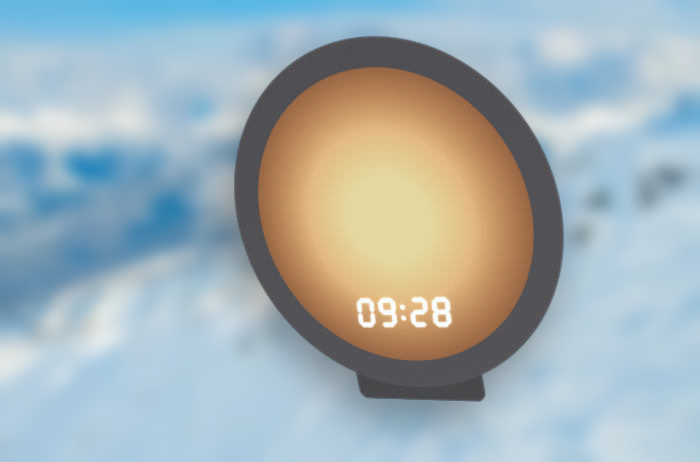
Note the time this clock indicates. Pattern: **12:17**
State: **9:28**
